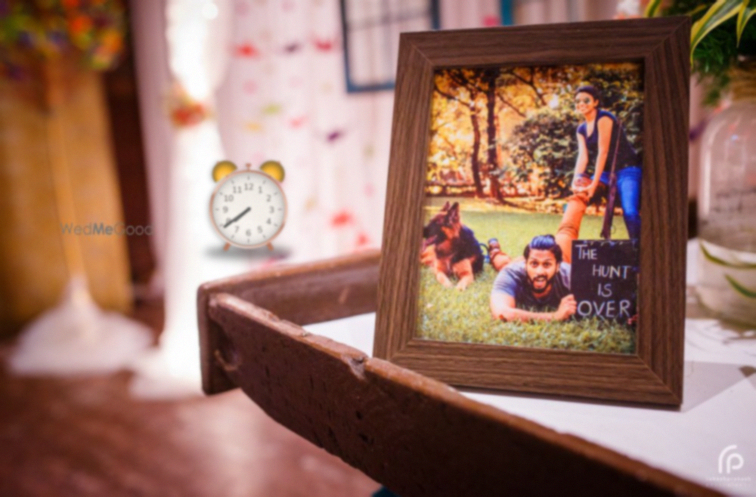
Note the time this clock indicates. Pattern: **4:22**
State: **7:39**
